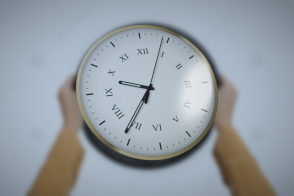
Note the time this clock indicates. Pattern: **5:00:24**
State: **9:36:04**
